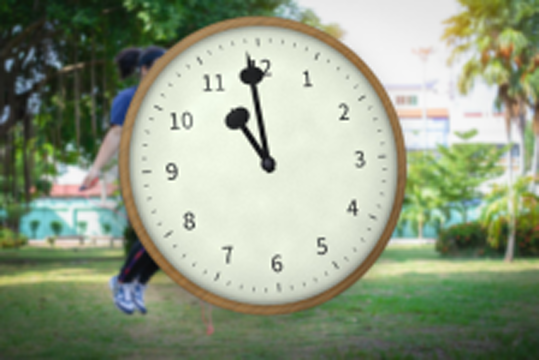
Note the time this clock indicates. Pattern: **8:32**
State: **10:59**
